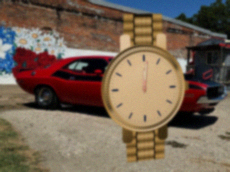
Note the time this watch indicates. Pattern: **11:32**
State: **12:01**
